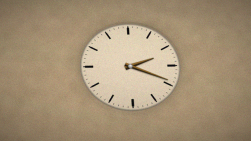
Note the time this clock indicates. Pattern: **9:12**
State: **2:19**
